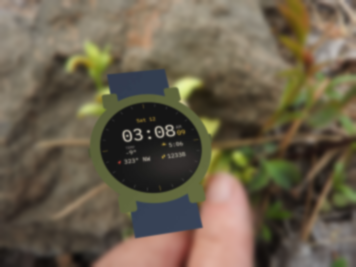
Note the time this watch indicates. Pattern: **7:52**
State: **3:08**
